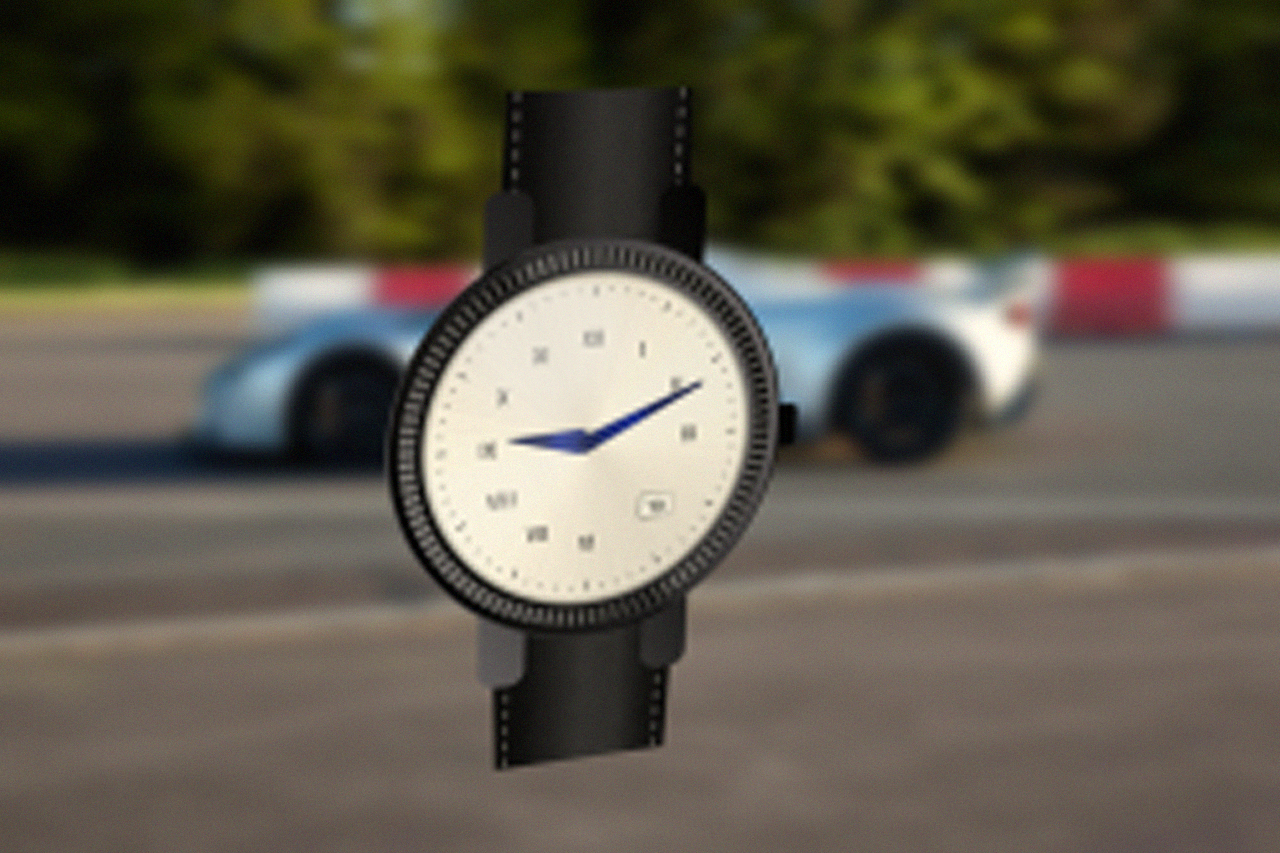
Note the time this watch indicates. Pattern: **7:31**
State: **9:11**
